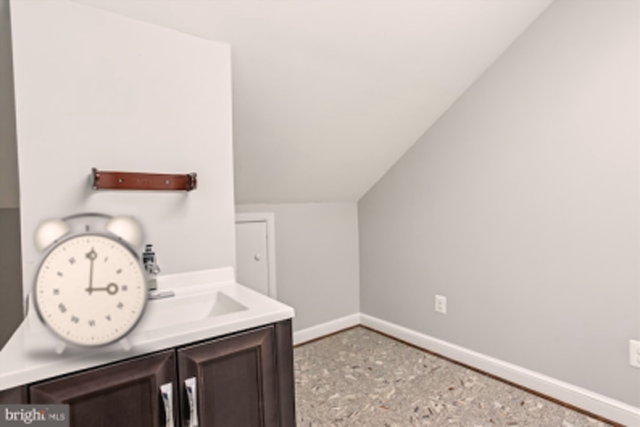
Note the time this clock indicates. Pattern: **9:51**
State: **3:01**
